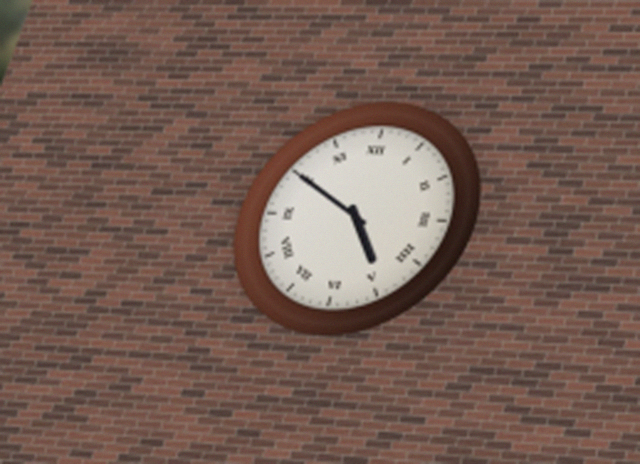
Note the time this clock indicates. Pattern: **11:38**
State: **4:50**
